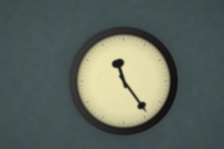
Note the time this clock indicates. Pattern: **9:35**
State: **11:24**
